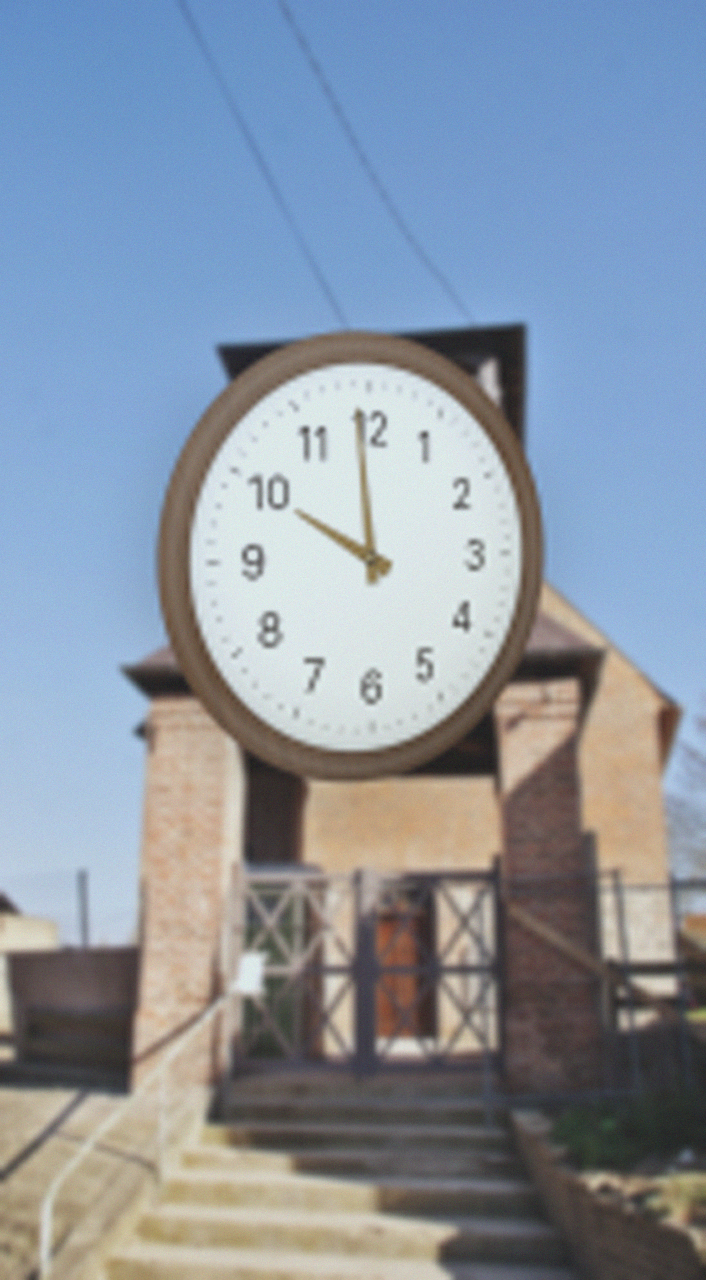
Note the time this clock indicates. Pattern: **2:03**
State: **9:59**
